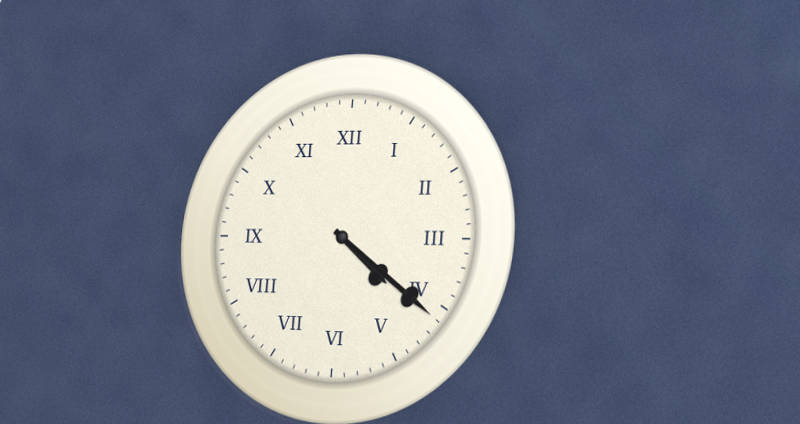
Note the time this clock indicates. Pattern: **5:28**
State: **4:21**
